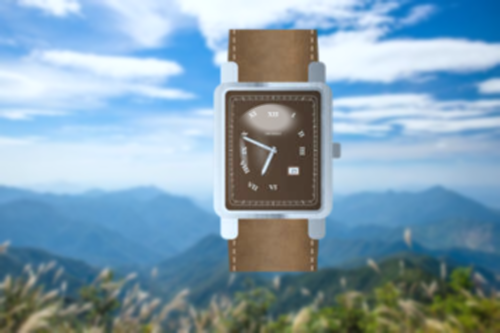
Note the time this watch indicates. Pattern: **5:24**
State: **6:49**
